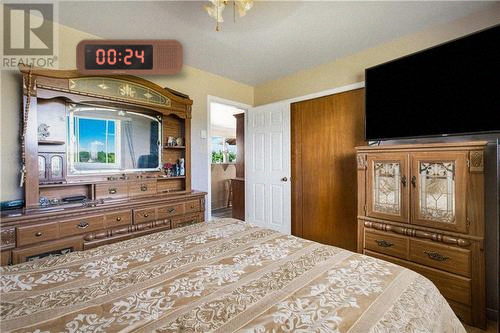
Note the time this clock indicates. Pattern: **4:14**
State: **0:24**
